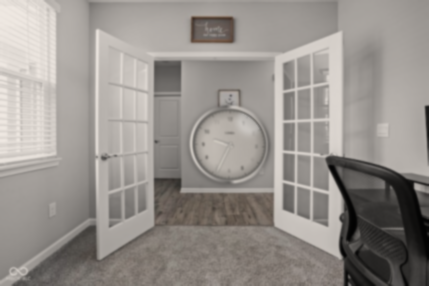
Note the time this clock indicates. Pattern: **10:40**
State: **9:34**
